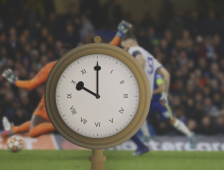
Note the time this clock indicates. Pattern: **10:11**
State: **10:00**
